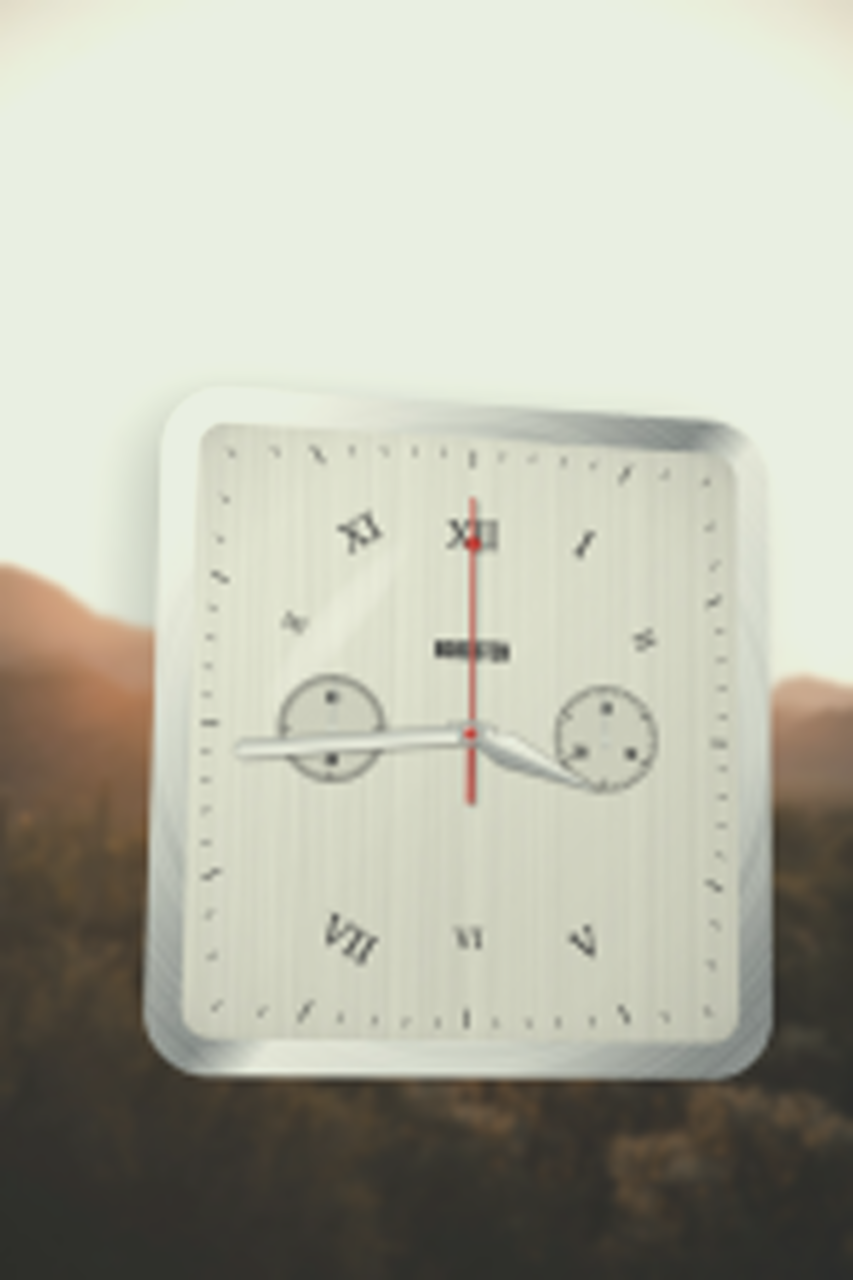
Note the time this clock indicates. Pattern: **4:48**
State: **3:44**
